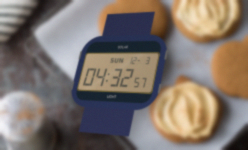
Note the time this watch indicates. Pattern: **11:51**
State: **4:32**
